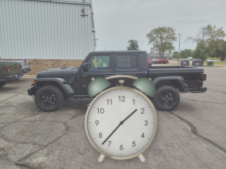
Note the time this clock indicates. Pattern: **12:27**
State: **1:37**
